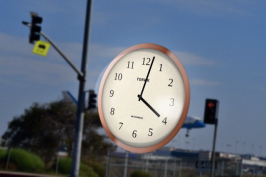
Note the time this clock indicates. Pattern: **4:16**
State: **4:02**
